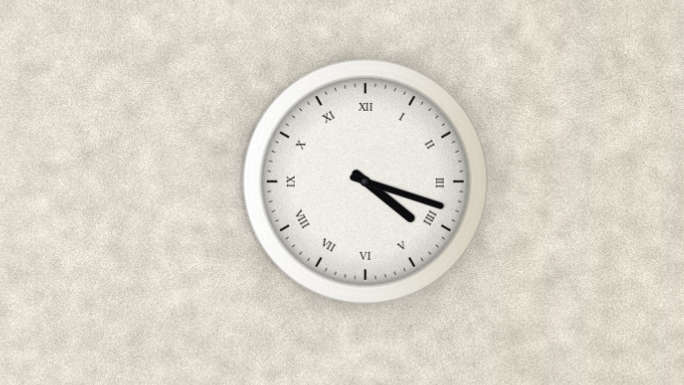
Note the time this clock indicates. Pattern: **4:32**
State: **4:18**
